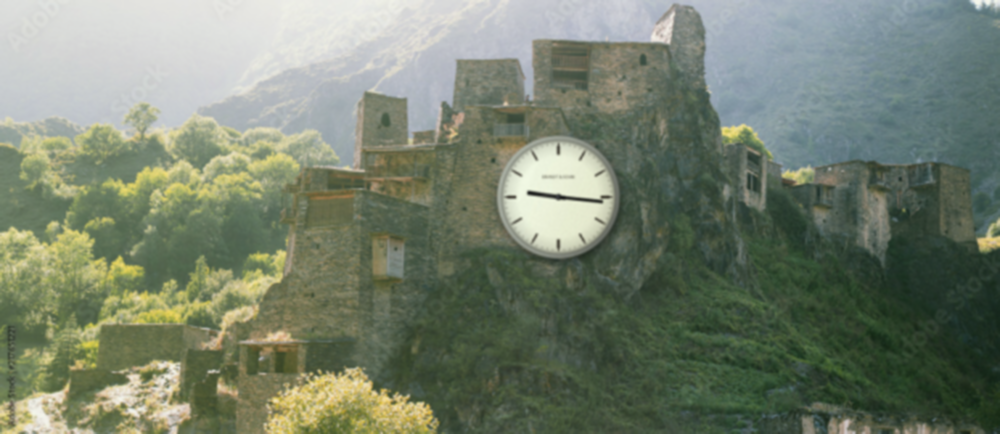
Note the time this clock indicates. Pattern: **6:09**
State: **9:16**
